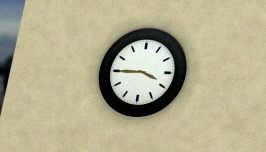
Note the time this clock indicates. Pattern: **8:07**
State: **3:45**
